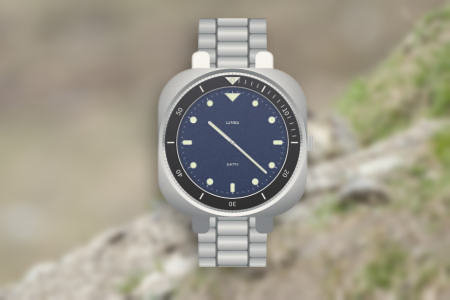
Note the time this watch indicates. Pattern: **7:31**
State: **10:22**
